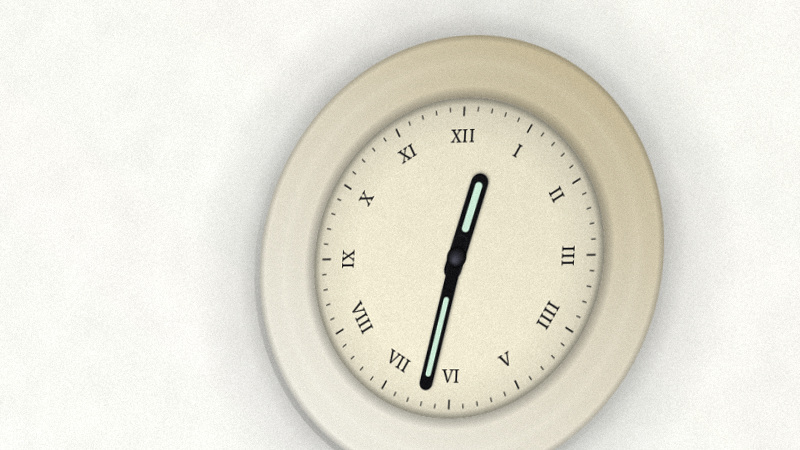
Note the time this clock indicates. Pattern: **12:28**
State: **12:32**
